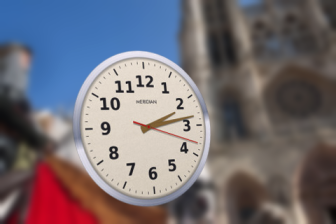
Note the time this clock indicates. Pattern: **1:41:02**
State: **2:13:18**
